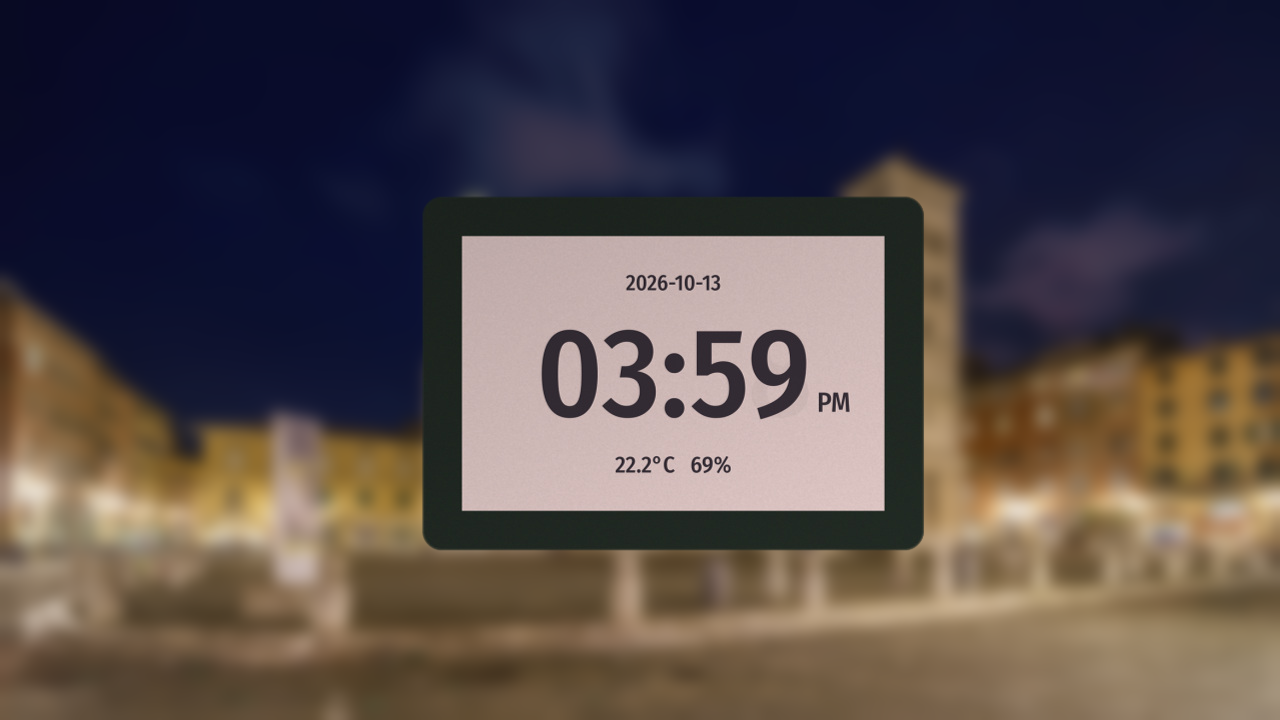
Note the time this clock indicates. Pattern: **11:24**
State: **3:59**
